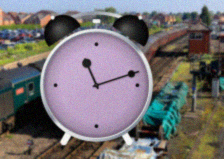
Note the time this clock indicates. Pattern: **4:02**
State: **11:12**
